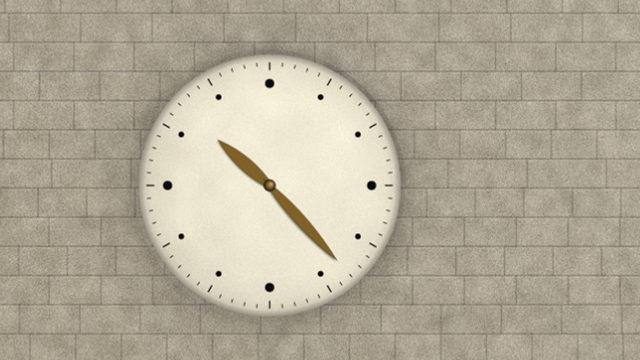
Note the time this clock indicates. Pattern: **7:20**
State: **10:23**
